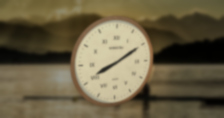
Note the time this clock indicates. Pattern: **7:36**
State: **8:10**
